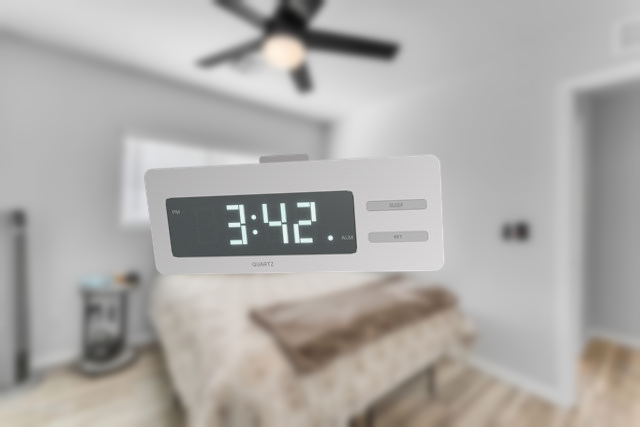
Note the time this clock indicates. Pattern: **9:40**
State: **3:42**
